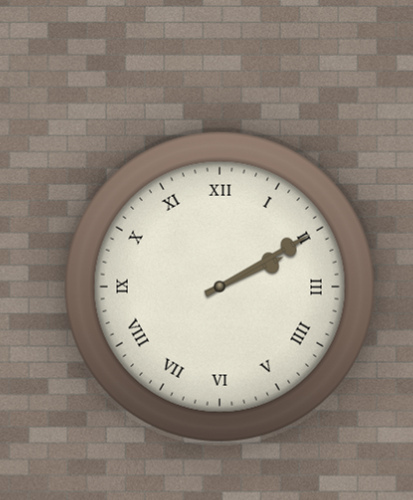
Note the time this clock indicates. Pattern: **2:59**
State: **2:10**
